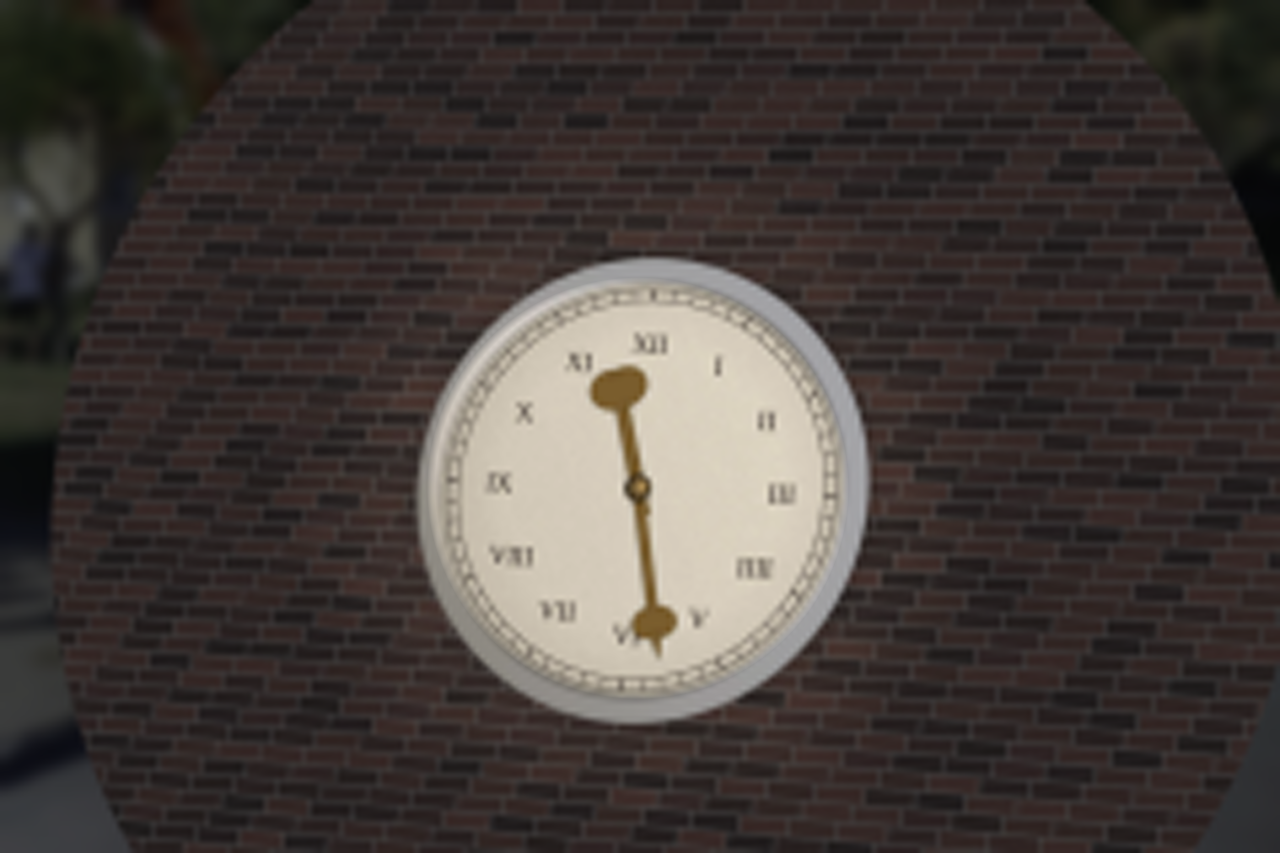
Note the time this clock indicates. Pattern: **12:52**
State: **11:28**
